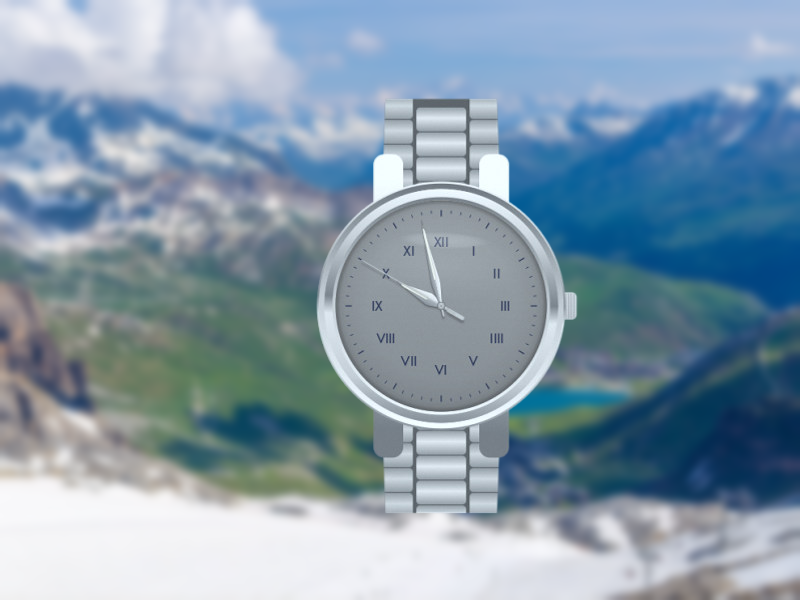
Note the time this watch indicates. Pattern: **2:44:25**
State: **9:57:50**
